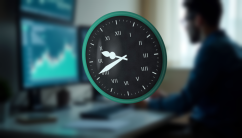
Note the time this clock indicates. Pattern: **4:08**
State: **9:41**
